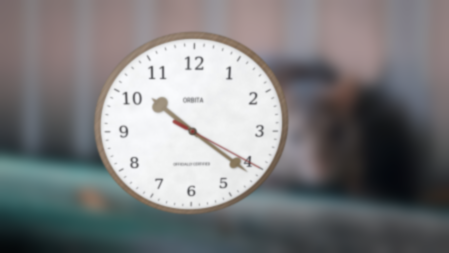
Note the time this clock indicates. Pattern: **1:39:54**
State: **10:21:20**
